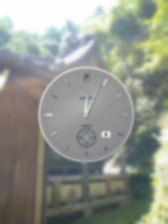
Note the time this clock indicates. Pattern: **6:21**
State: **12:04**
